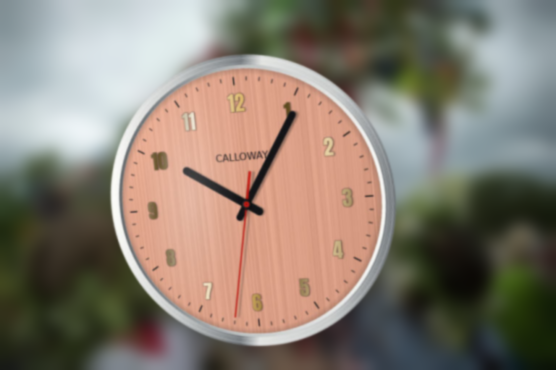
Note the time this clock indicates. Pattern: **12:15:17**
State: **10:05:32**
